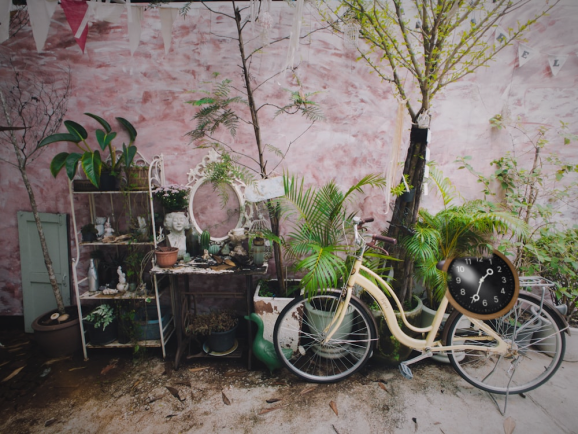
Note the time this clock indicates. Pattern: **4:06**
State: **1:34**
